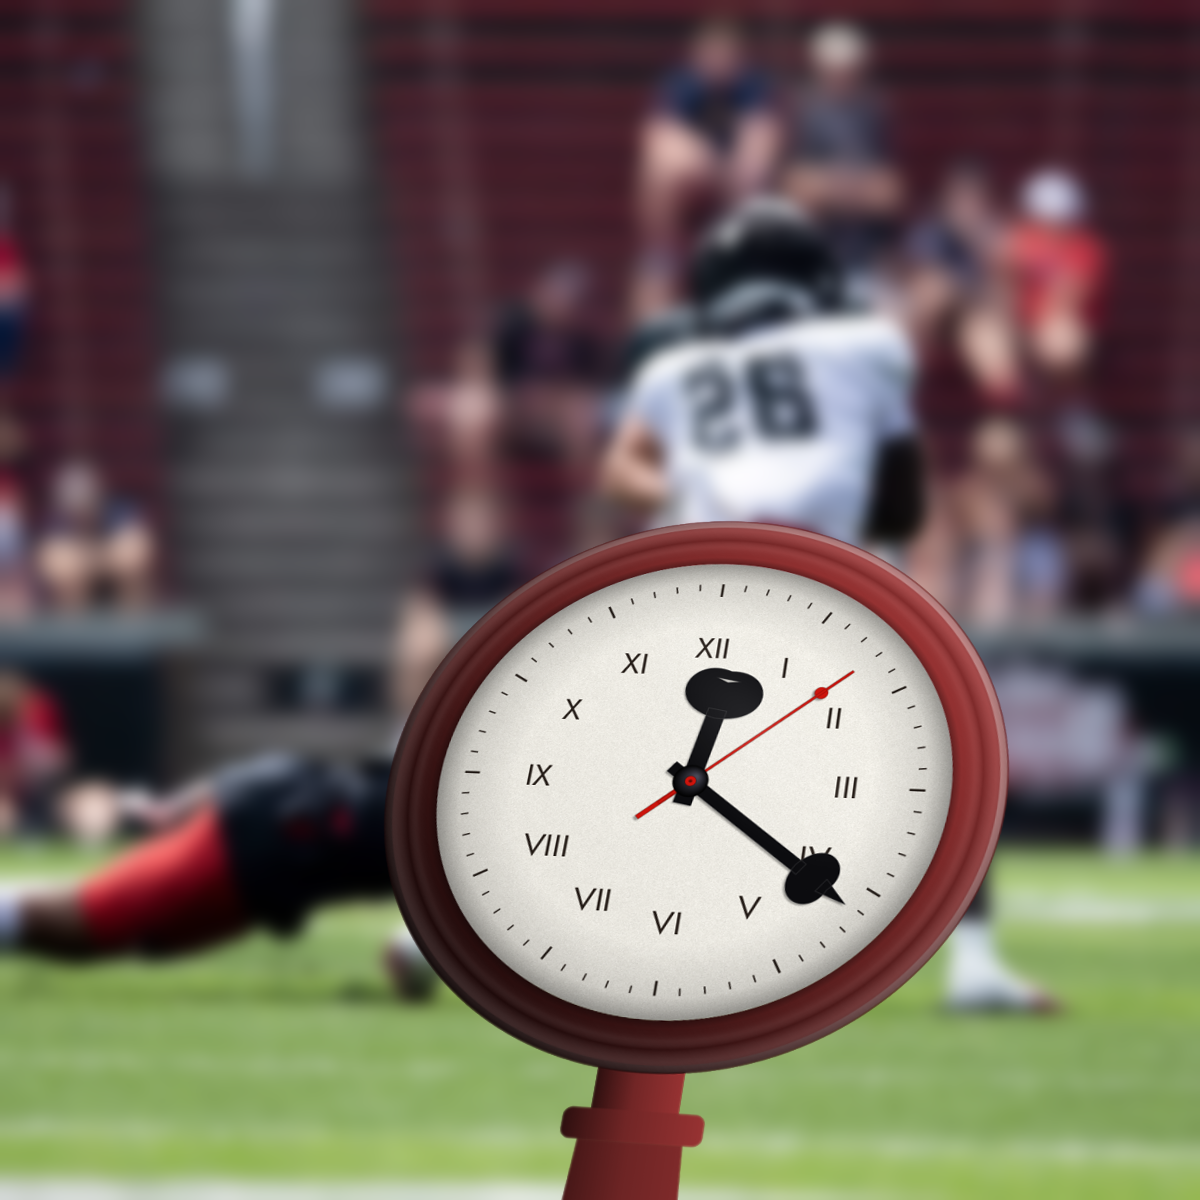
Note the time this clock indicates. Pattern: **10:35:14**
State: **12:21:08**
